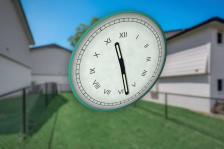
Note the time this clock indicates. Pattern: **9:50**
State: **11:28**
